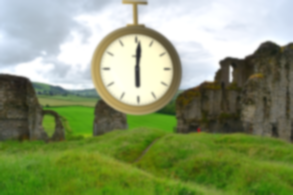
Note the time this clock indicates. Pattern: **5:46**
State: **6:01**
